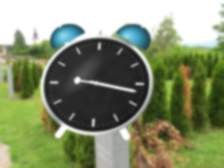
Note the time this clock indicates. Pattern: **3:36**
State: **9:17**
